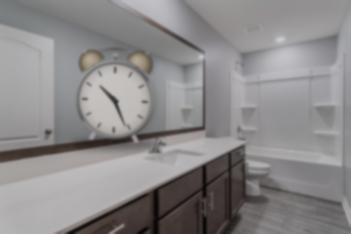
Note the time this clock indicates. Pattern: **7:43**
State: **10:26**
